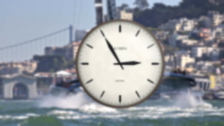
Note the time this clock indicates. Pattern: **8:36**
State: **2:55**
